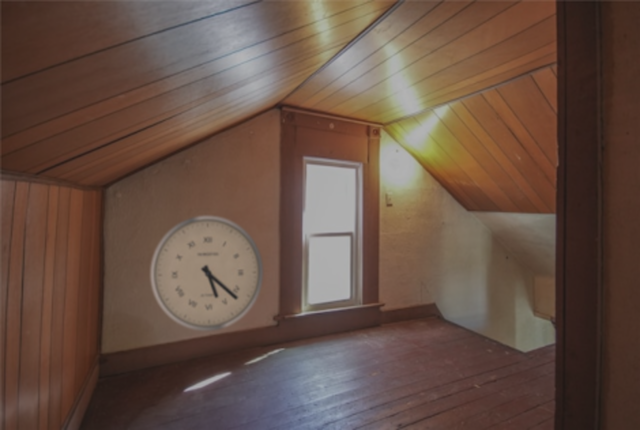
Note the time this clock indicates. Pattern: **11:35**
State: **5:22**
